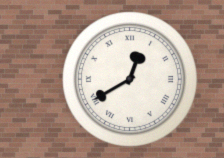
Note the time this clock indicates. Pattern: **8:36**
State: **12:40**
